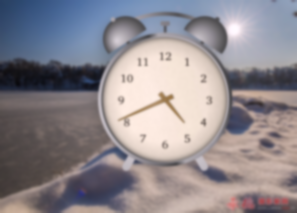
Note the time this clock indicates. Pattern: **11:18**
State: **4:41**
